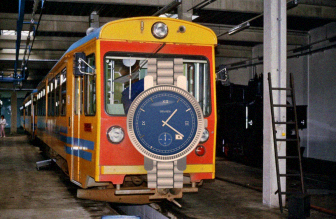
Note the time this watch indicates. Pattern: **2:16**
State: **1:21**
